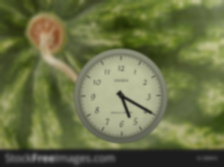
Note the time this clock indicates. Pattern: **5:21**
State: **5:20**
